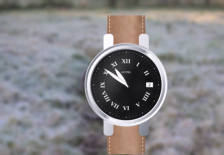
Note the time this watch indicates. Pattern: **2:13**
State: **10:51**
